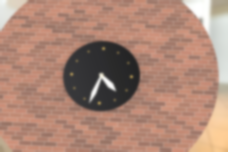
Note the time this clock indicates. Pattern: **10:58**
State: **4:33**
